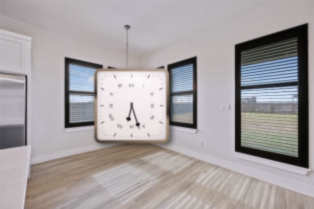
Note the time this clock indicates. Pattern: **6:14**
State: **6:27**
